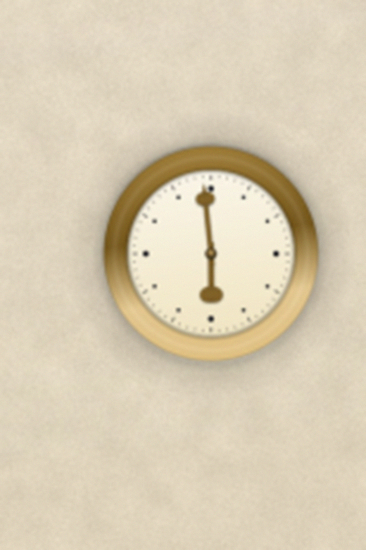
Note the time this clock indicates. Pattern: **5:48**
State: **5:59**
